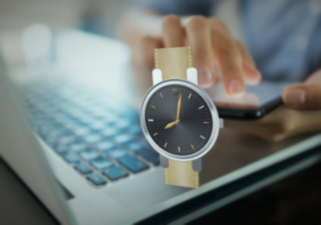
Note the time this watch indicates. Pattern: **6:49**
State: **8:02**
